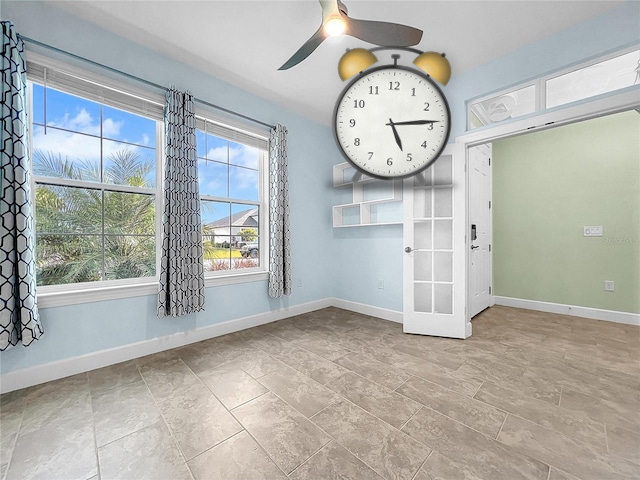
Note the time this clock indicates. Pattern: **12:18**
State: **5:14**
